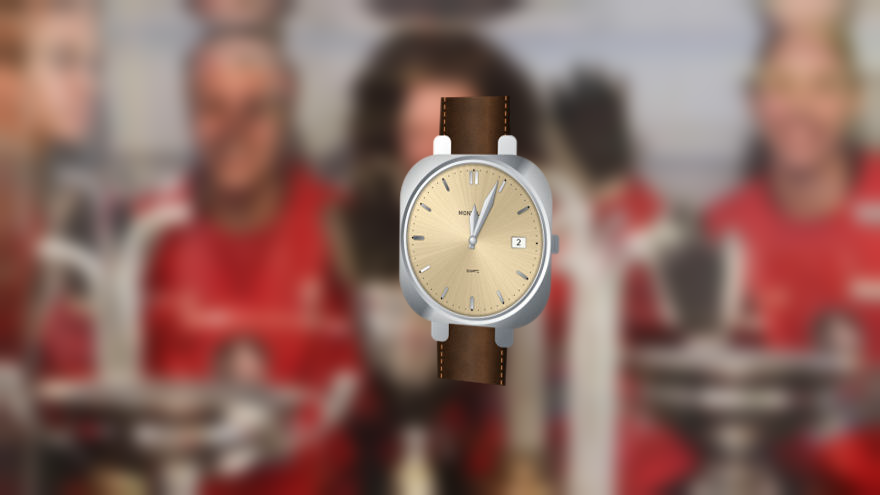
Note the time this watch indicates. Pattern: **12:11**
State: **12:04**
